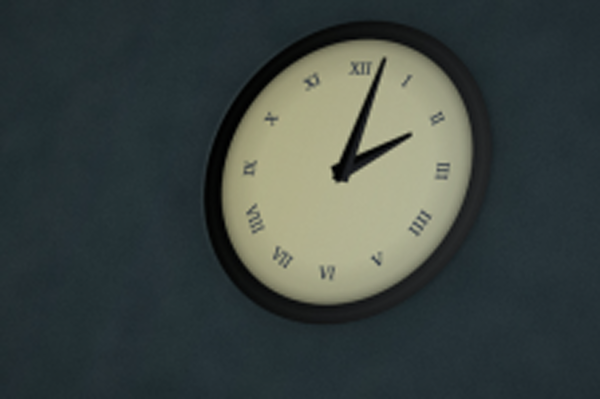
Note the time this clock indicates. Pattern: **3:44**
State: **2:02**
